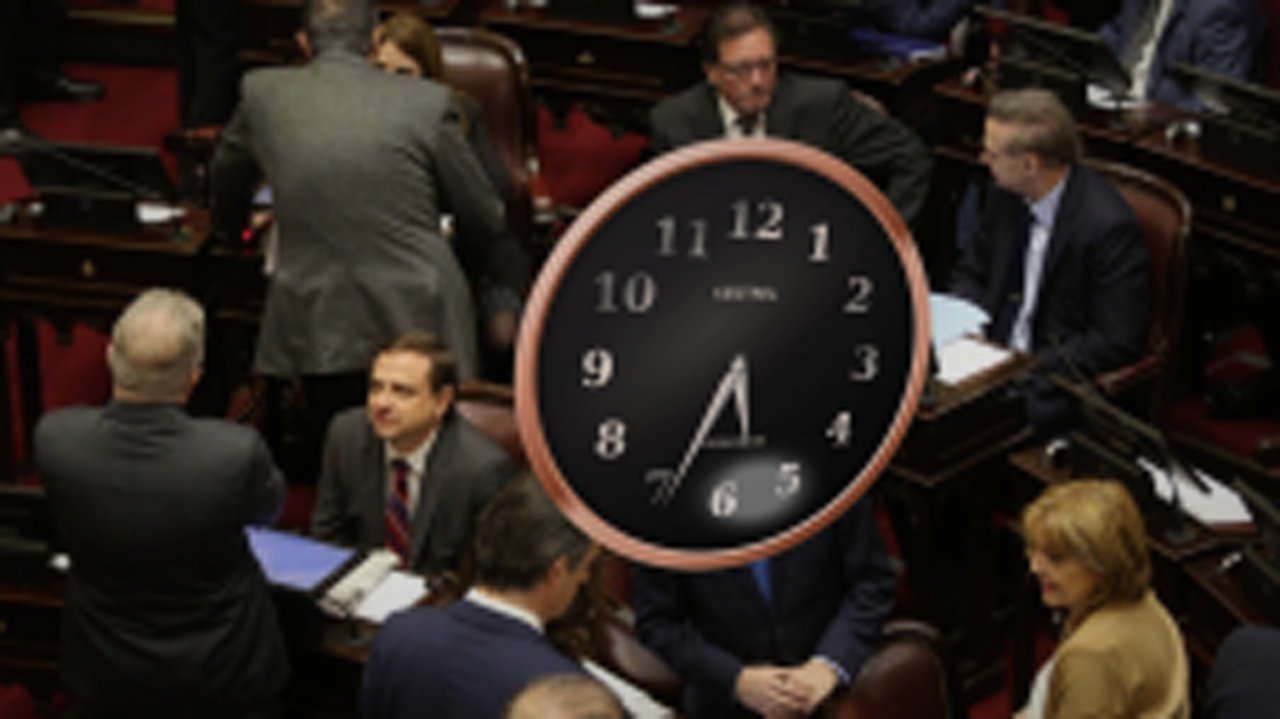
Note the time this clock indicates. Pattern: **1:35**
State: **5:34**
